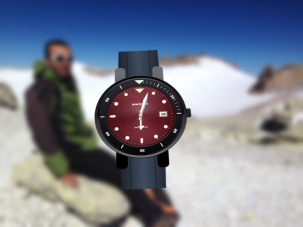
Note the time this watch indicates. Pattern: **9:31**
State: **6:03**
